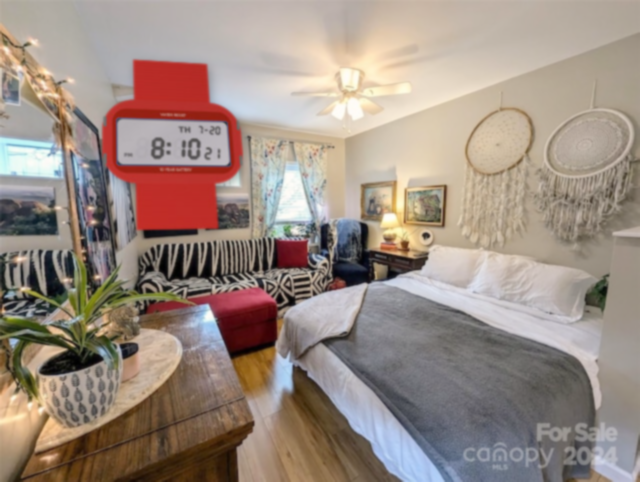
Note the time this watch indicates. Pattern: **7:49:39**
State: **8:10:21**
